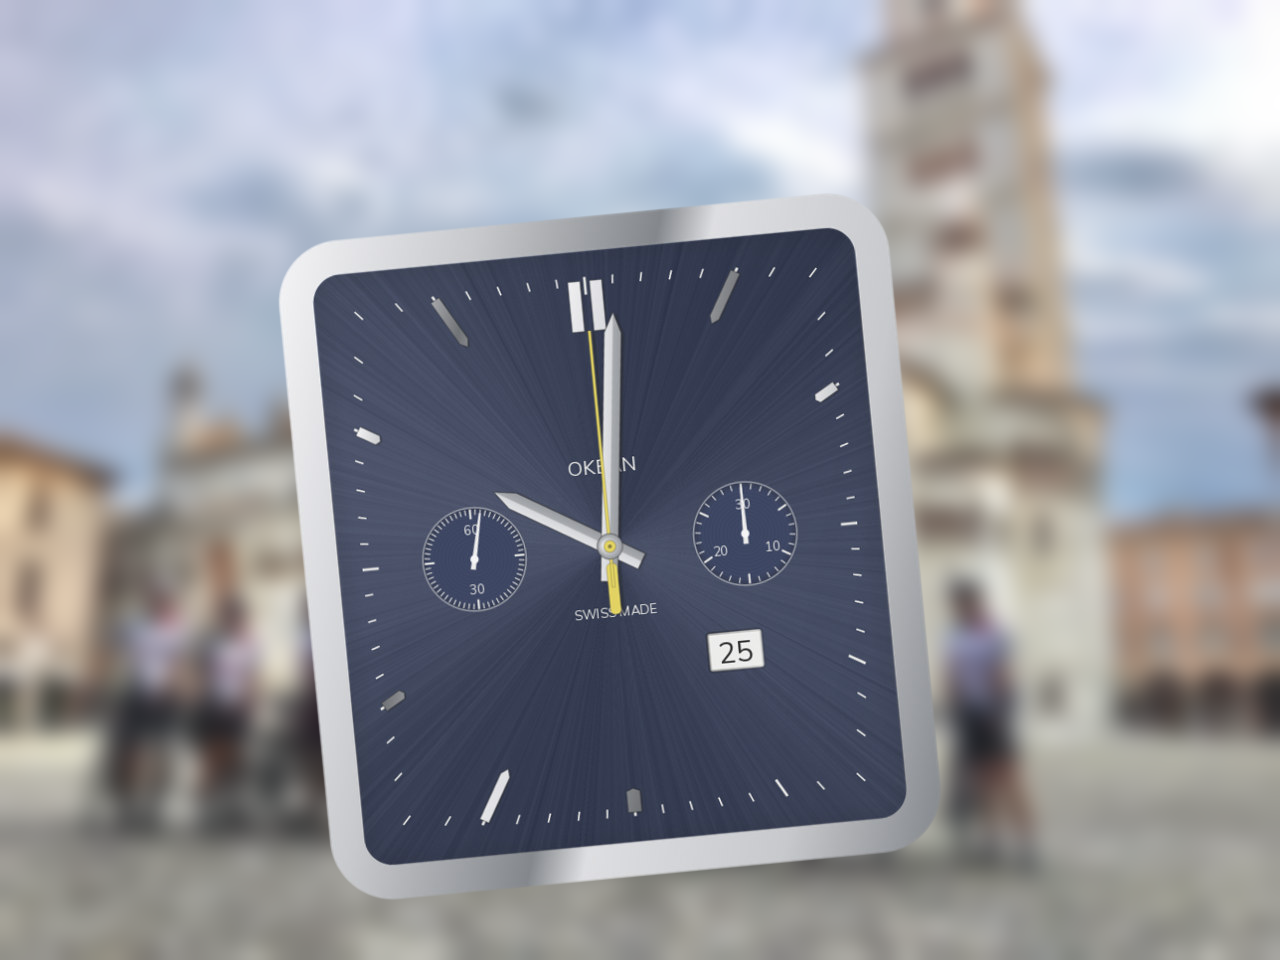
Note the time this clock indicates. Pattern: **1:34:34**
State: **10:01:02**
